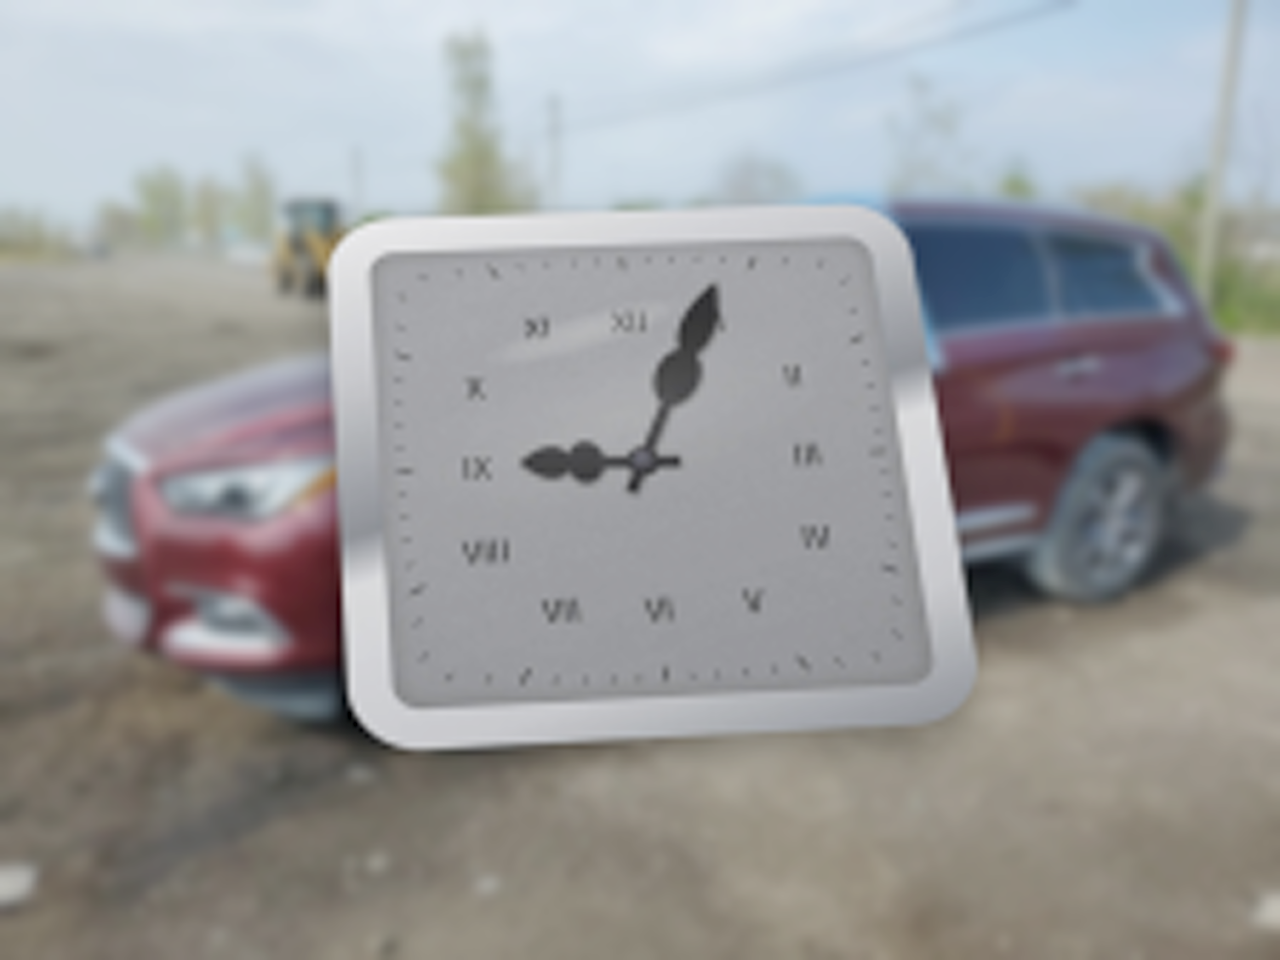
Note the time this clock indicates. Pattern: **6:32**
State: **9:04**
